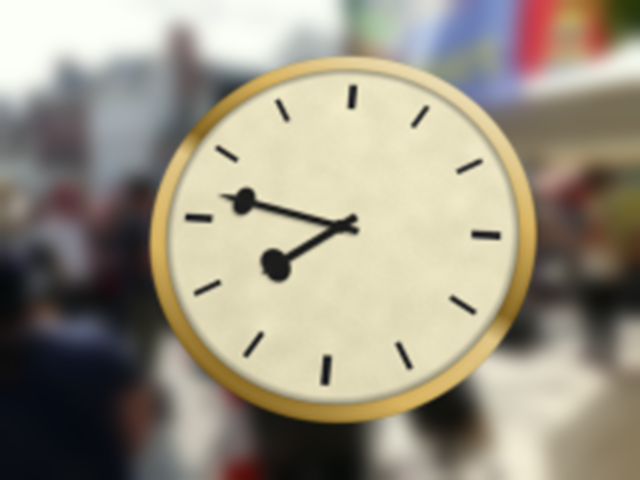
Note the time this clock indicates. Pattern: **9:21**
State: **7:47**
